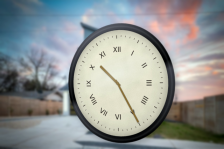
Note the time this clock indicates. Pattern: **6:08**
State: **10:25**
